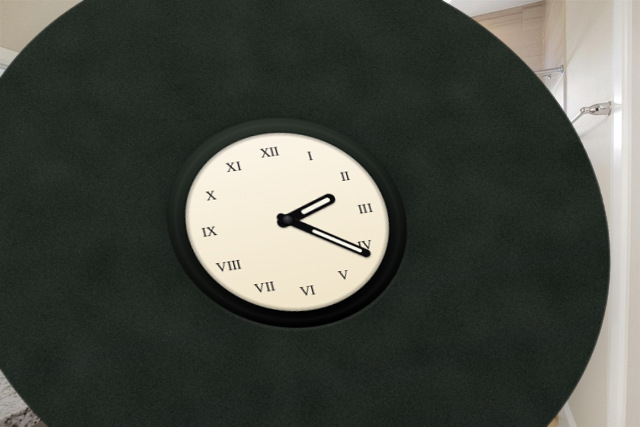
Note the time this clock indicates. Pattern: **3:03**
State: **2:21**
